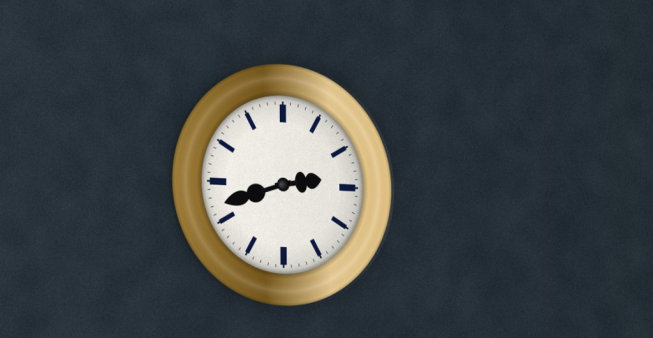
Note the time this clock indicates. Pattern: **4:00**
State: **2:42**
